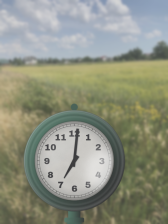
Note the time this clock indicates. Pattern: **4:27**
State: **7:01**
